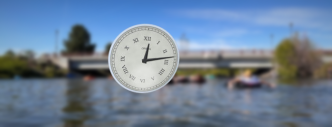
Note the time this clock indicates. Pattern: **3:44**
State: **12:13**
